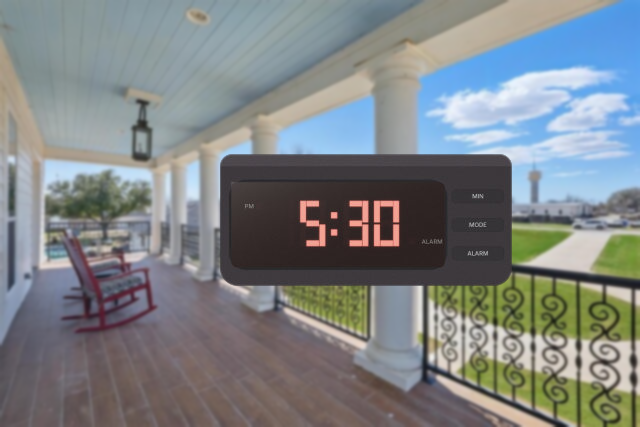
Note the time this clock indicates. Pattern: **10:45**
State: **5:30**
